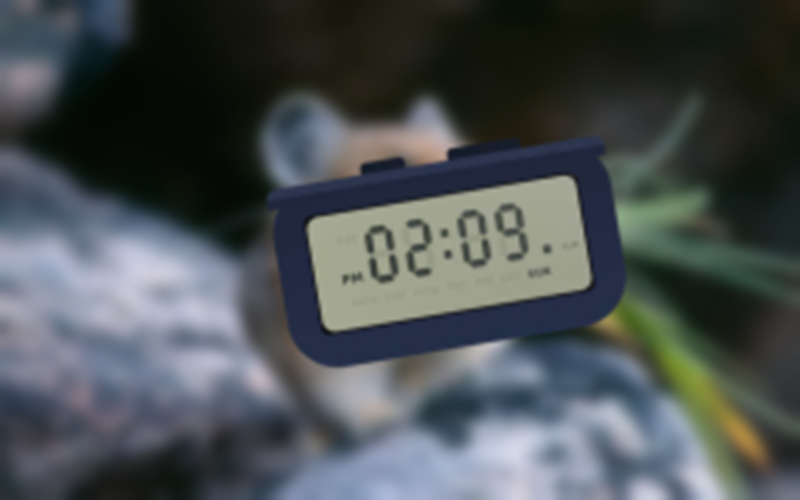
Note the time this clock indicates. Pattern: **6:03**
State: **2:09**
